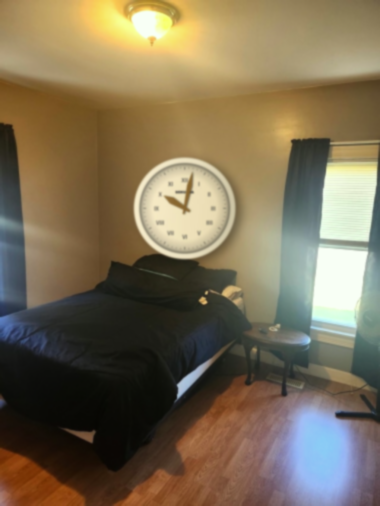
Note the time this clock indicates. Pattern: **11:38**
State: **10:02**
